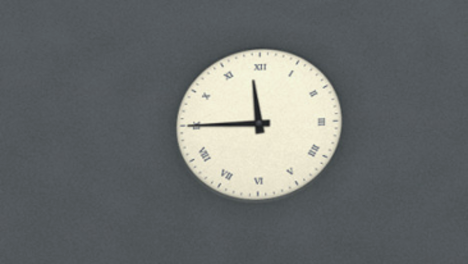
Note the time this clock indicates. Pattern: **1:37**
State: **11:45**
